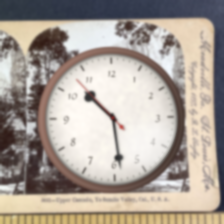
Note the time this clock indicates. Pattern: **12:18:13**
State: **10:28:53**
